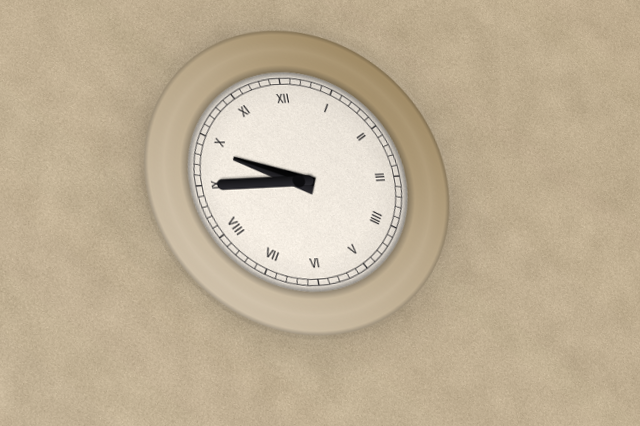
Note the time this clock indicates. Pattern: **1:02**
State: **9:45**
